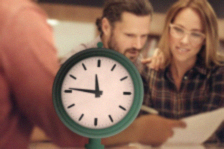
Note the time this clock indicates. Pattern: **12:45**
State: **11:46**
